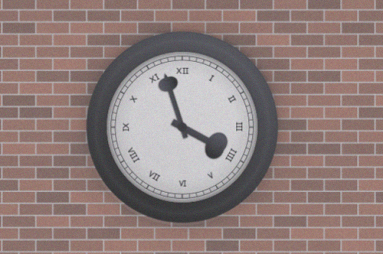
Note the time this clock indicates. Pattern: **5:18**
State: **3:57**
